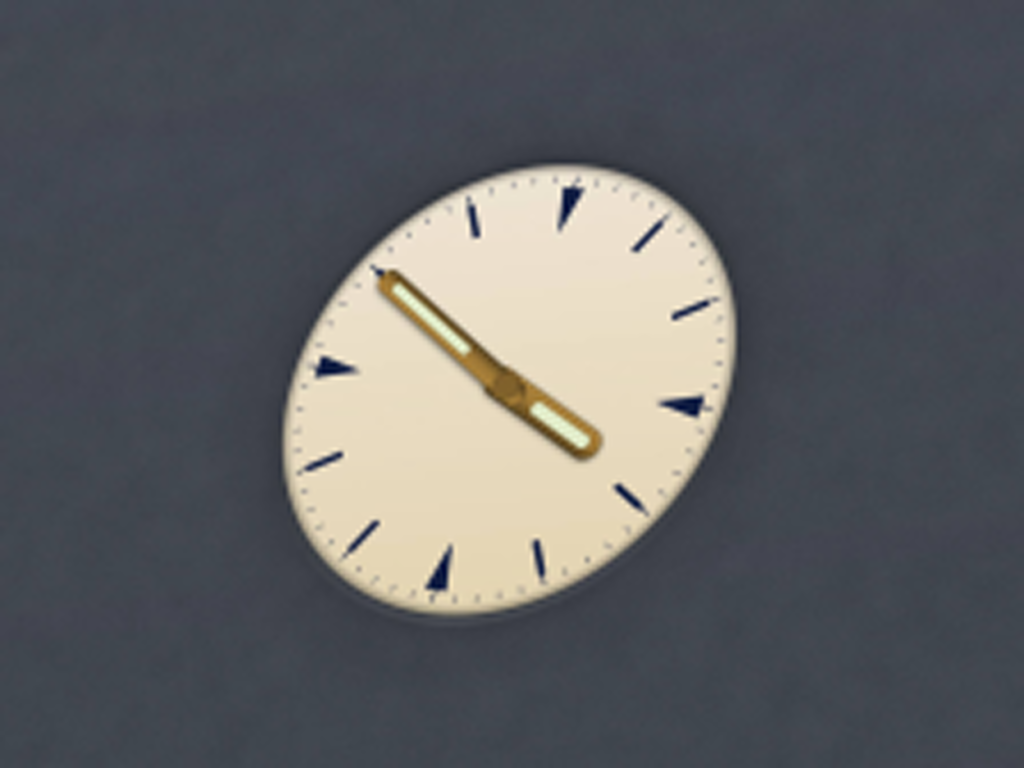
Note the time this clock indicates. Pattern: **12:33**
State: **3:50**
